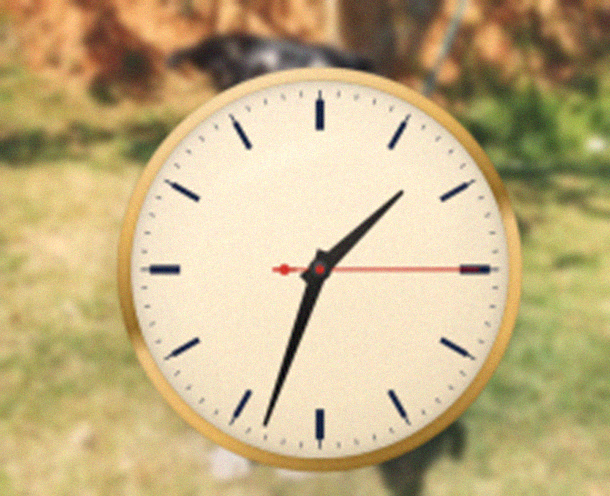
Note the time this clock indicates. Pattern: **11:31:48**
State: **1:33:15**
